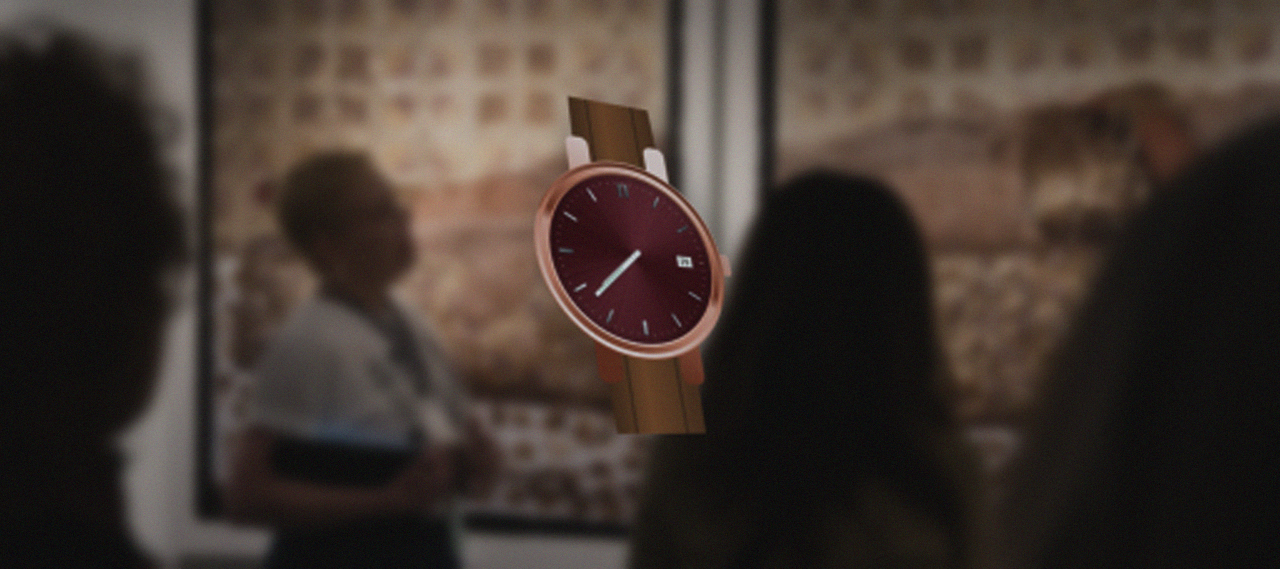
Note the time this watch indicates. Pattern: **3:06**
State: **7:38**
